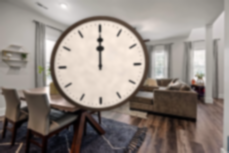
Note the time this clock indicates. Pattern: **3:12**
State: **12:00**
